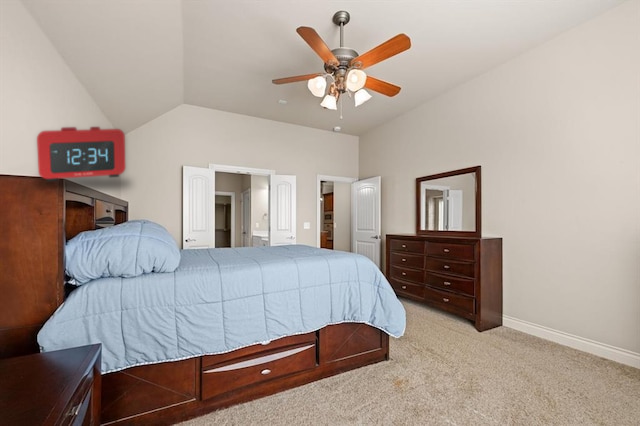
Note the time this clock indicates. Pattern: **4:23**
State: **12:34**
